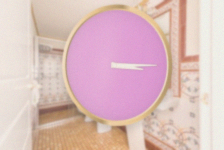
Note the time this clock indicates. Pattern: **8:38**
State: **3:15**
